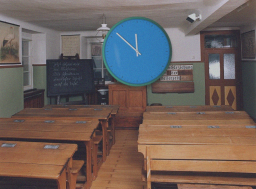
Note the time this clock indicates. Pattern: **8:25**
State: **11:52**
